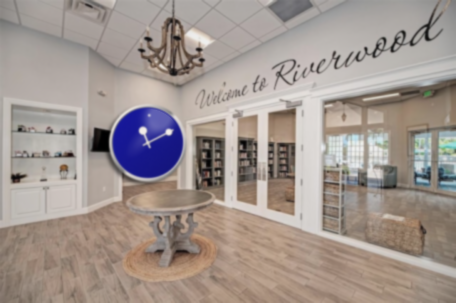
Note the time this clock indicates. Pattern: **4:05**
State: **11:10**
